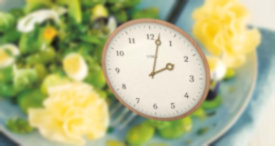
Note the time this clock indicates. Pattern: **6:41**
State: **2:02**
